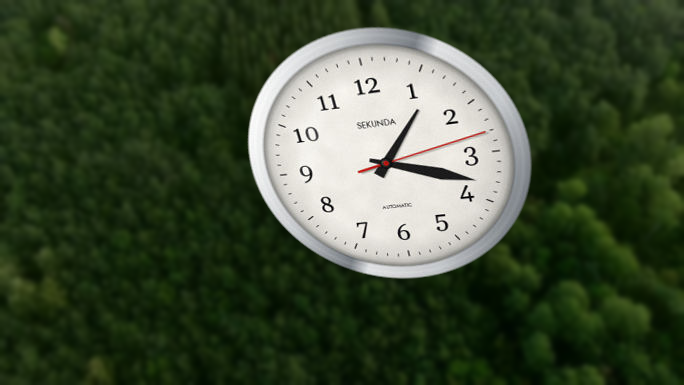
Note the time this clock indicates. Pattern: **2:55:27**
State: **1:18:13**
